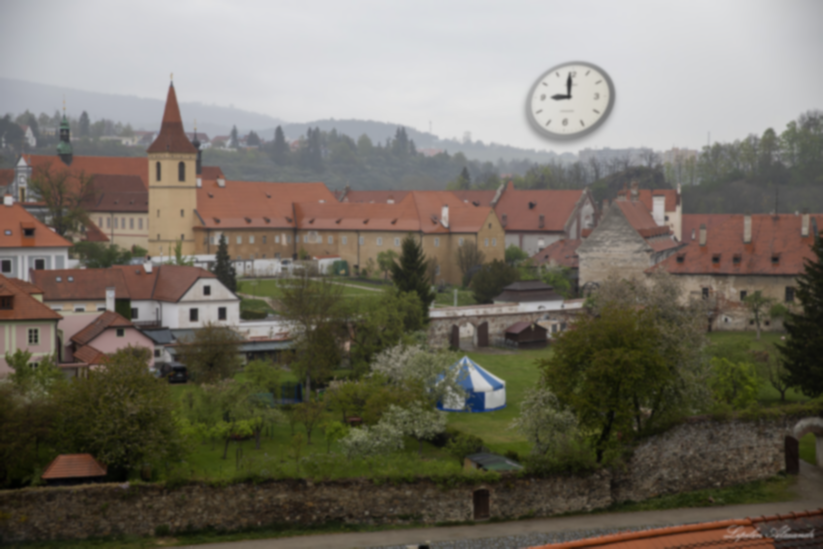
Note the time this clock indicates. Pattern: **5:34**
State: **8:59**
